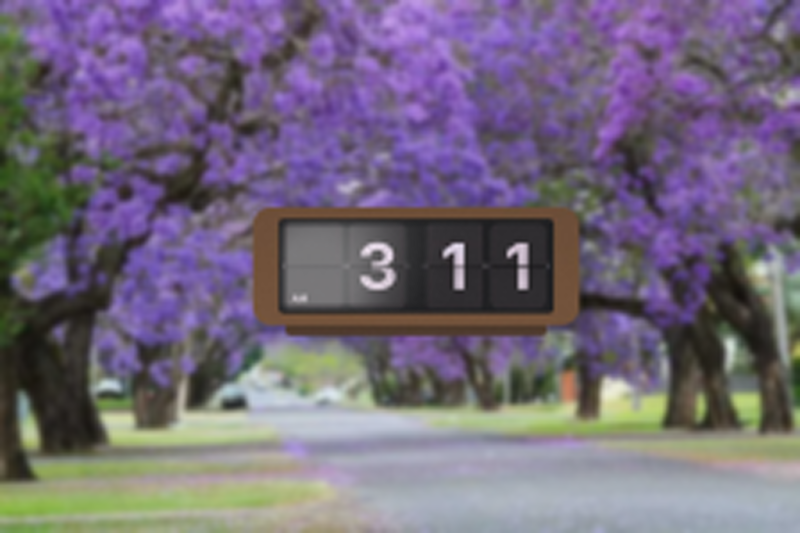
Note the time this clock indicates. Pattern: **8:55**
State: **3:11**
